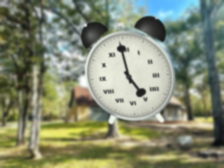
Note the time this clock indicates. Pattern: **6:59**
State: **4:59**
